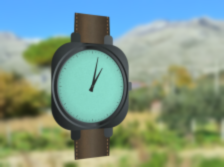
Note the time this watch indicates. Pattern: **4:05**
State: **1:02**
